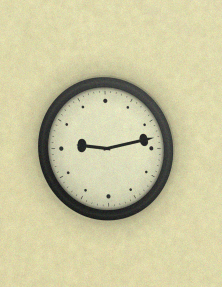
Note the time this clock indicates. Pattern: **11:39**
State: **9:13**
